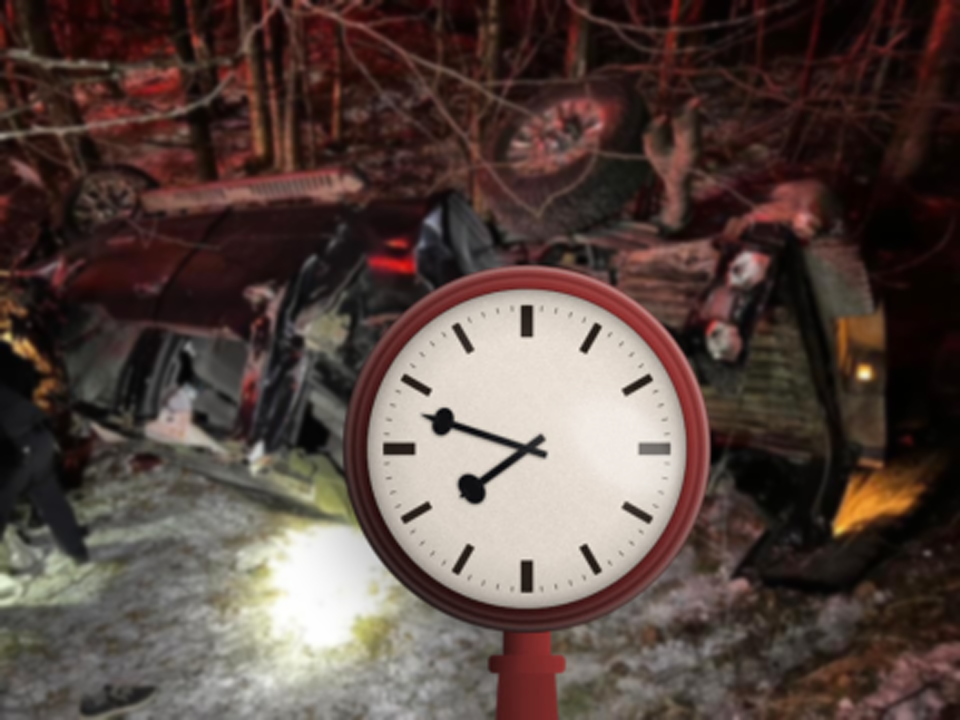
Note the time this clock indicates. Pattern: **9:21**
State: **7:48**
